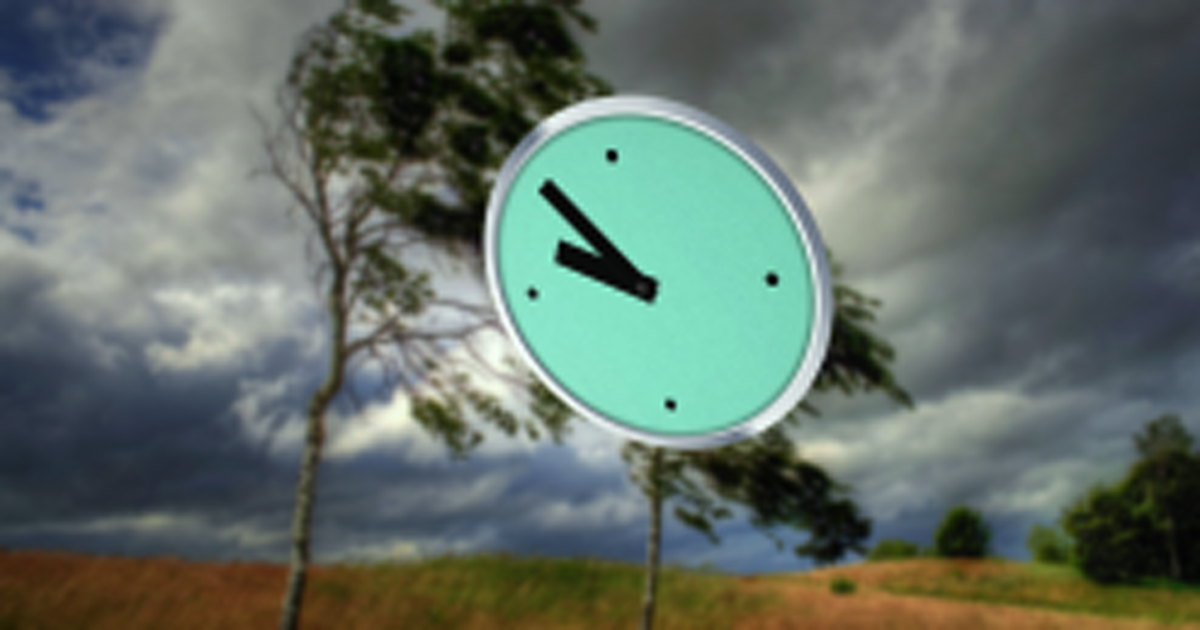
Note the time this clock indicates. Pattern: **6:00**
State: **9:54**
